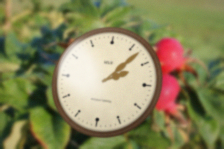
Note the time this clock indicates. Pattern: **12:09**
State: **2:07**
